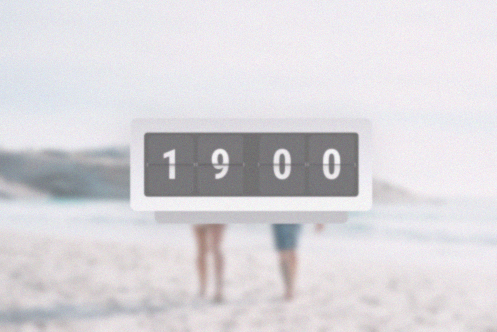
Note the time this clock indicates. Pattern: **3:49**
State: **19:00**
